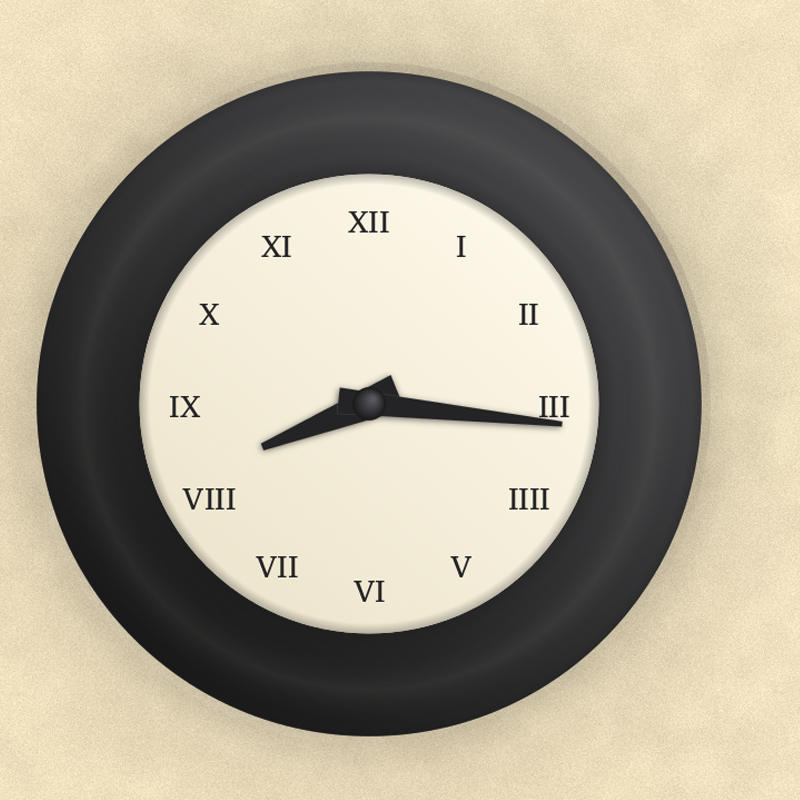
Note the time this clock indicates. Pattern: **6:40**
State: **8:16**
